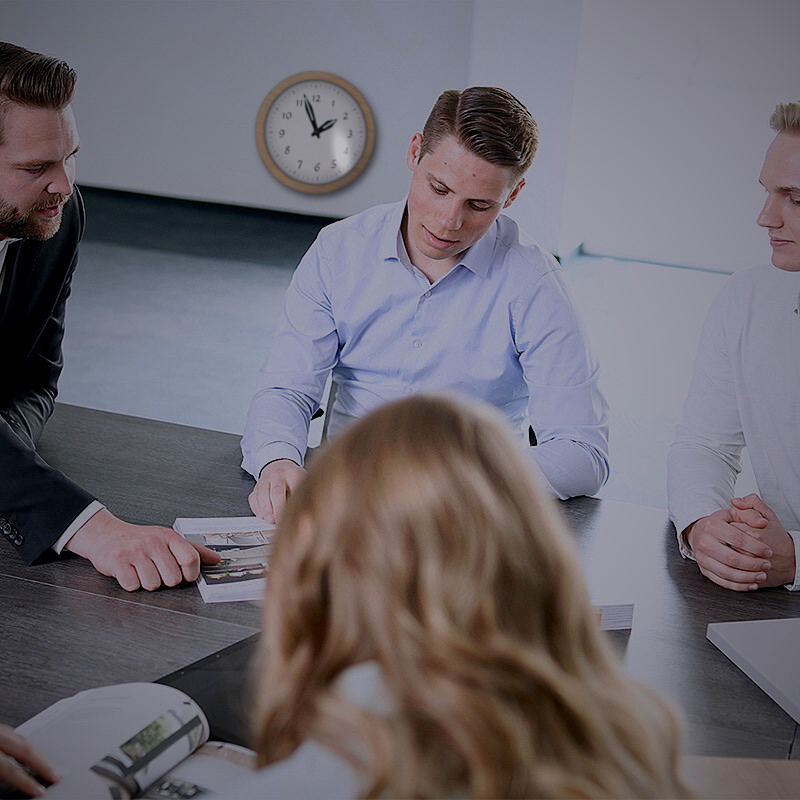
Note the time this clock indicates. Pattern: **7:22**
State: **1:57**
